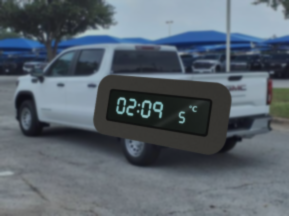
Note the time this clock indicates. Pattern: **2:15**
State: **2:09**
